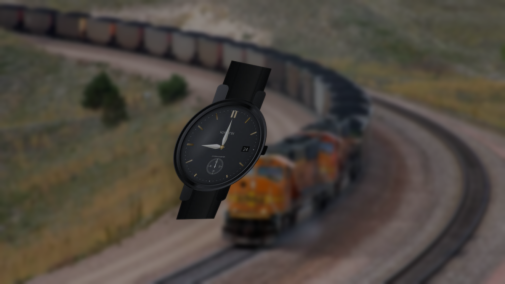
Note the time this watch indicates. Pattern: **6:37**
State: **9:00**
